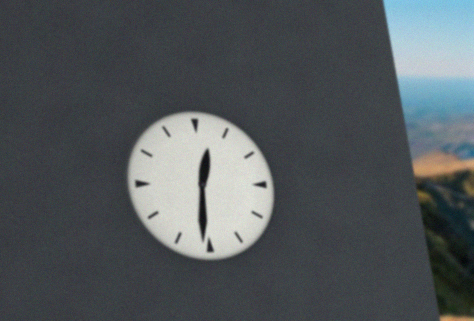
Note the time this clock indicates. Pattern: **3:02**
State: **12:31**
